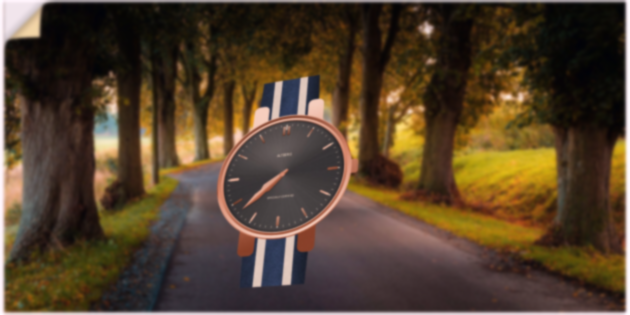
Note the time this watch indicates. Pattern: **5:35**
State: **7:38**
